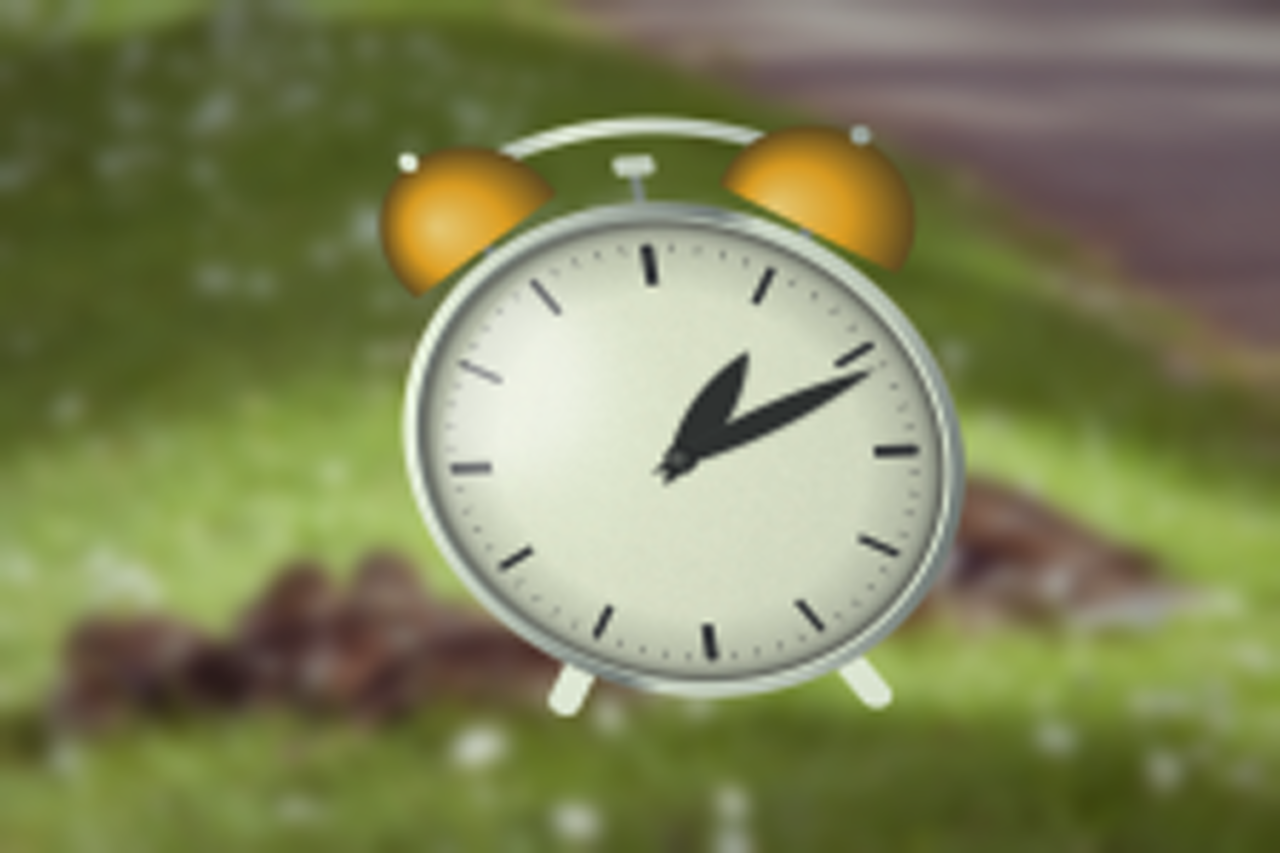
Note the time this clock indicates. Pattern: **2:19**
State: **1:11**
